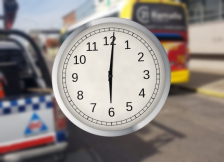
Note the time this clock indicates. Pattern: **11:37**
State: **6:01**
